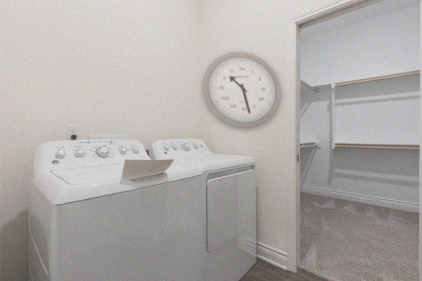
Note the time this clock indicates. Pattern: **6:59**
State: **10:28**
